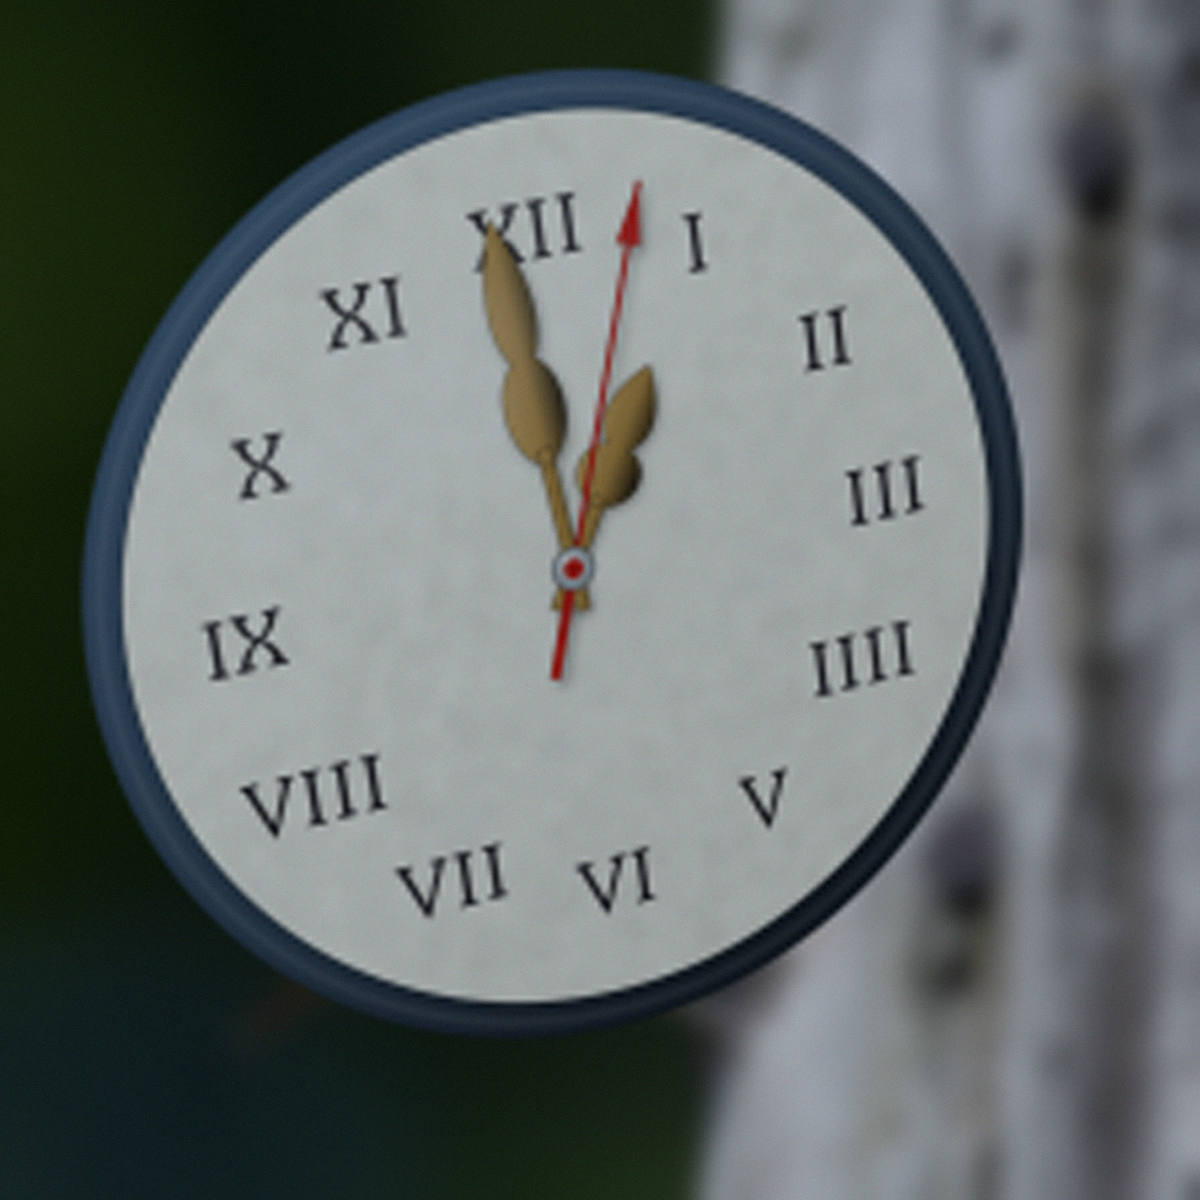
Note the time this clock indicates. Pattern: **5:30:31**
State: **12:59:03**
